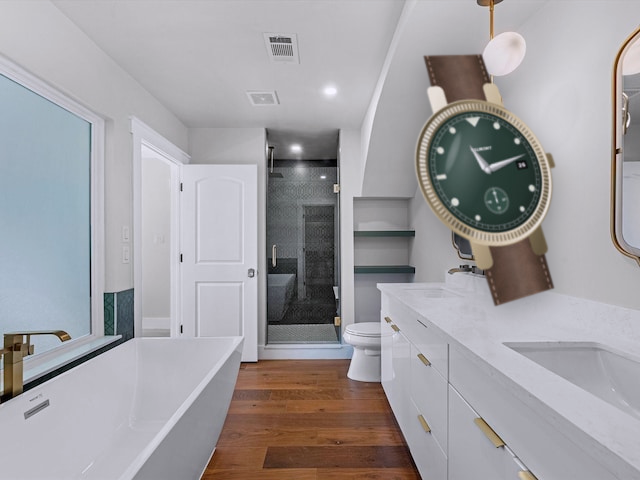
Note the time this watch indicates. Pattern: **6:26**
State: **11:13**
